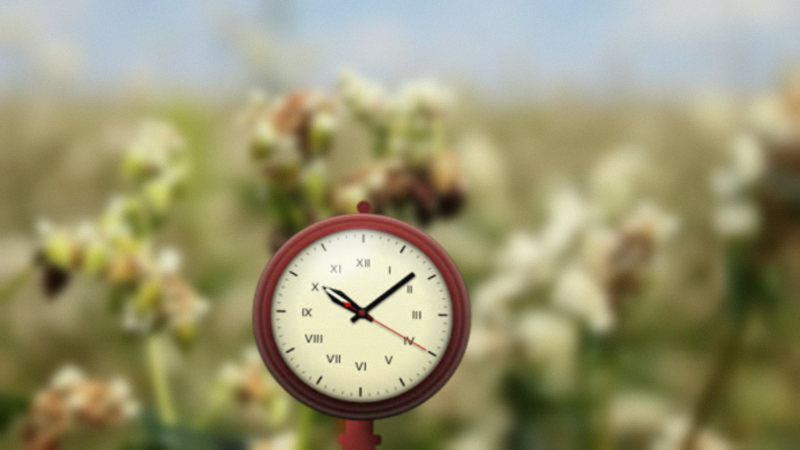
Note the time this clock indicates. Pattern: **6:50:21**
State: **10:08:20**
